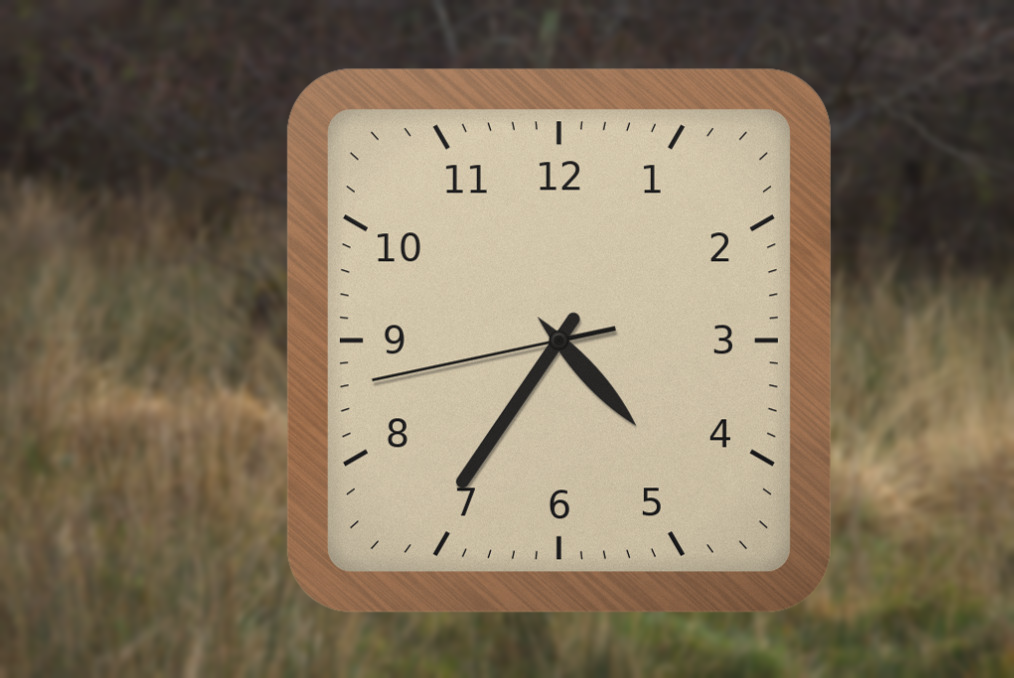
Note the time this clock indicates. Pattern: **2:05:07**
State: **4:35:43**
